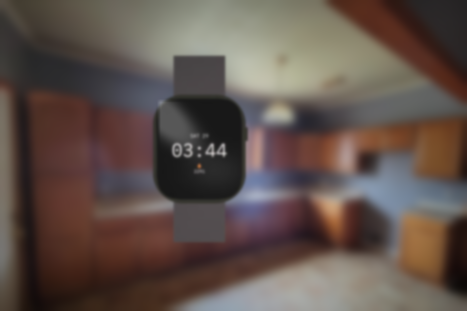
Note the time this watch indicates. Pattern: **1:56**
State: **3:44**
